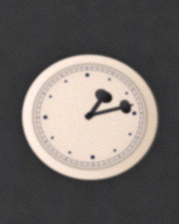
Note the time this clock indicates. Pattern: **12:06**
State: **1:13**
